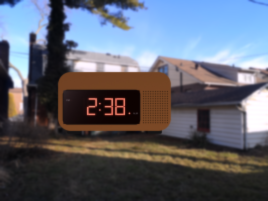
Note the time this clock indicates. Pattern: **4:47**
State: **2:38**
